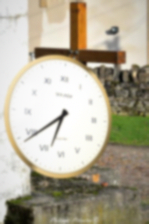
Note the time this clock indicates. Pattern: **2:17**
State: **6:39**
